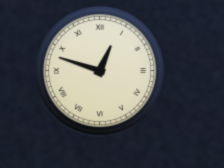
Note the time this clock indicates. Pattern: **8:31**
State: **12:48**
